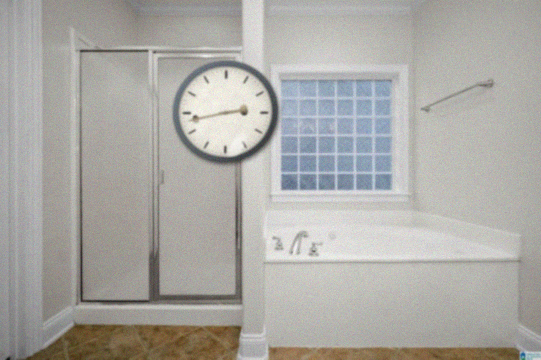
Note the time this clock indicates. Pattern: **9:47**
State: **2:43**
